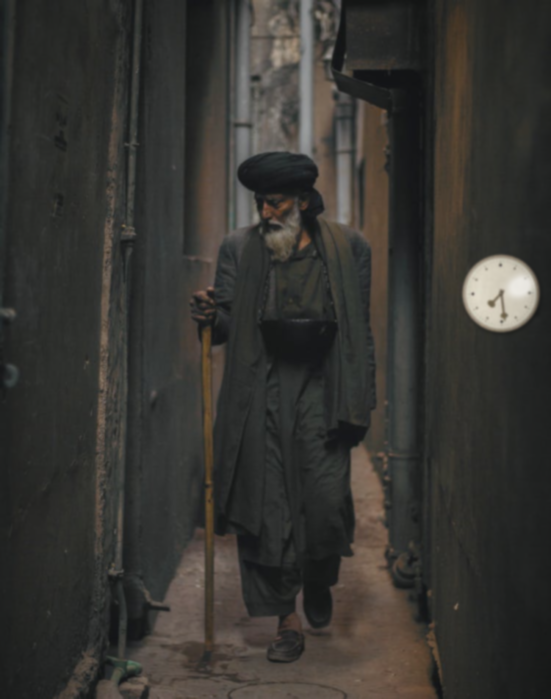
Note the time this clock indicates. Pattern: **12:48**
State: **7:29**
